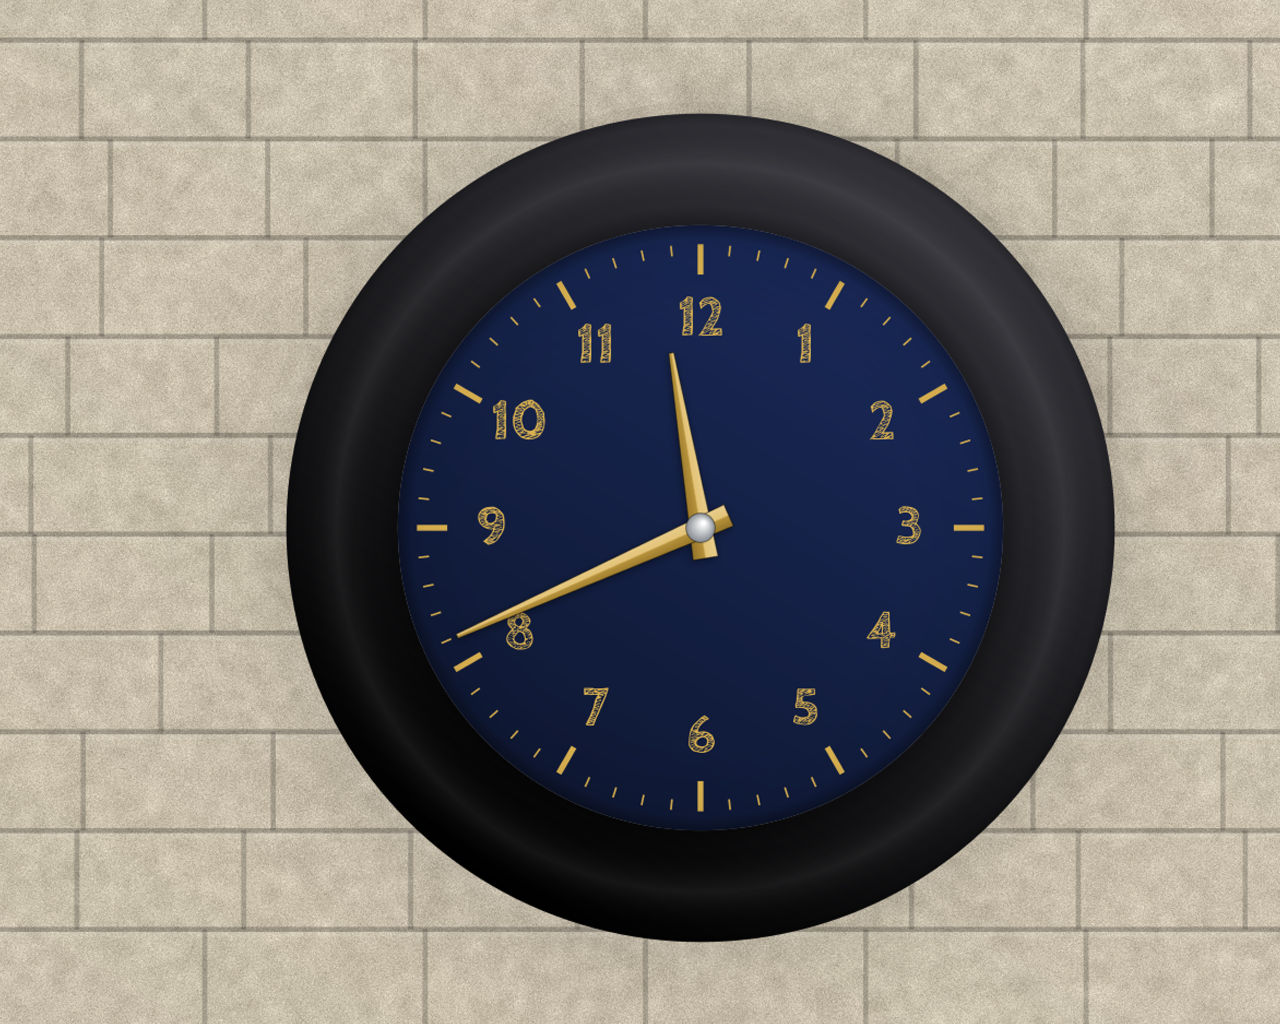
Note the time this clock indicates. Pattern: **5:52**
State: **11:41**
